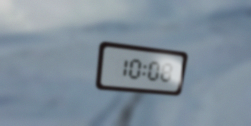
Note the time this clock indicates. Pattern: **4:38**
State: **10:08**
